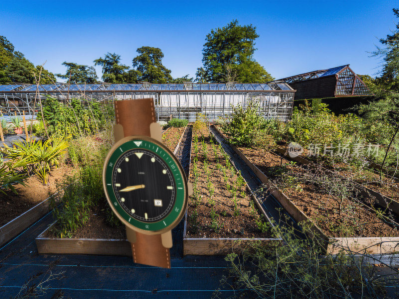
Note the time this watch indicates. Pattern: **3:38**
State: **8:43**
